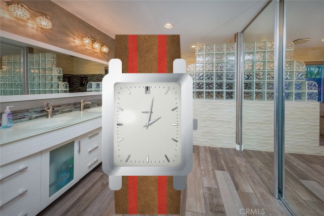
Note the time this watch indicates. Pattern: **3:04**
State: **2:02**
